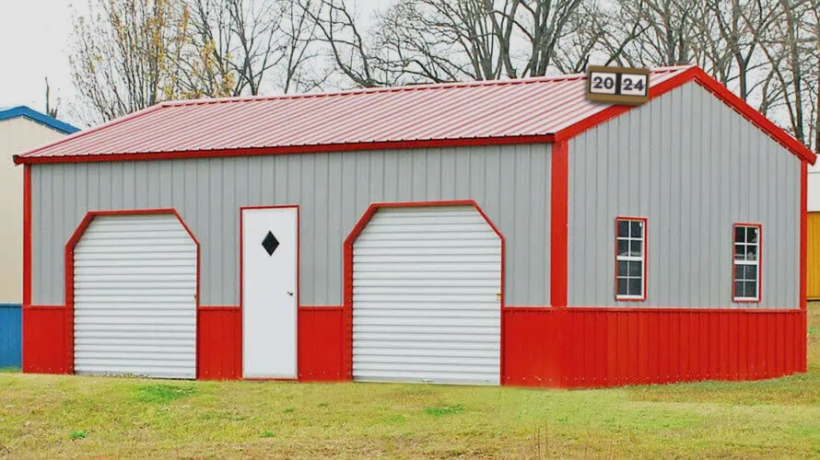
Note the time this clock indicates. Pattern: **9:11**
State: **20:24**
